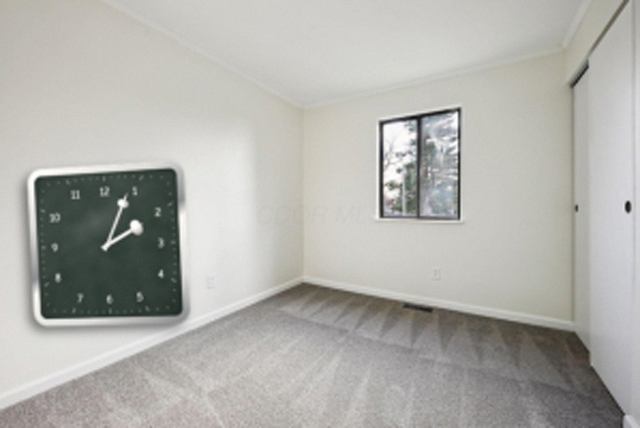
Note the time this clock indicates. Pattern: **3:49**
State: **2:04**
